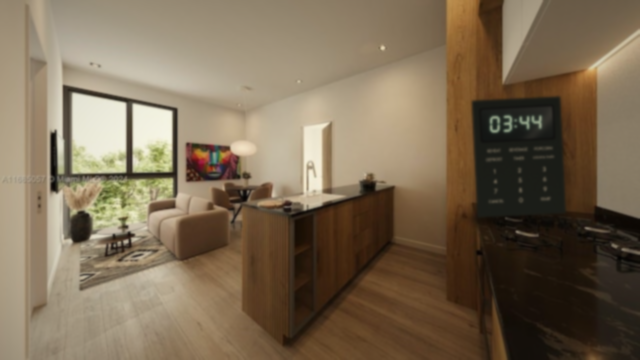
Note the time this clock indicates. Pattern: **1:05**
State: **3:44**
